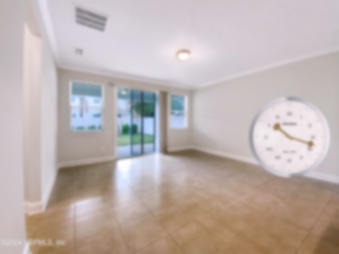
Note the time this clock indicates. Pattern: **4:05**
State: **10:18**
